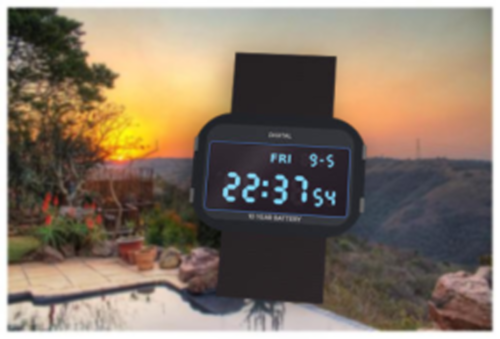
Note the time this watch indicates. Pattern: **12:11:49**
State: **22:37:54**
